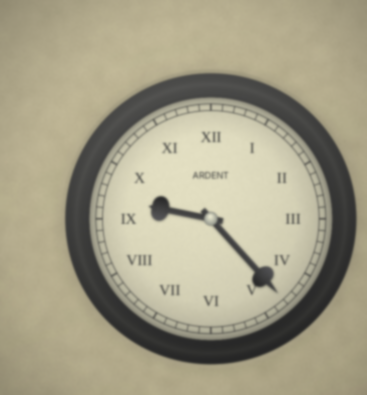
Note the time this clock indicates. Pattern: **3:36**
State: **9:23**
